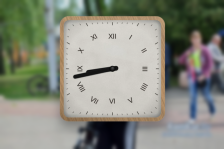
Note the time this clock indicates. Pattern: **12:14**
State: **8:43**
